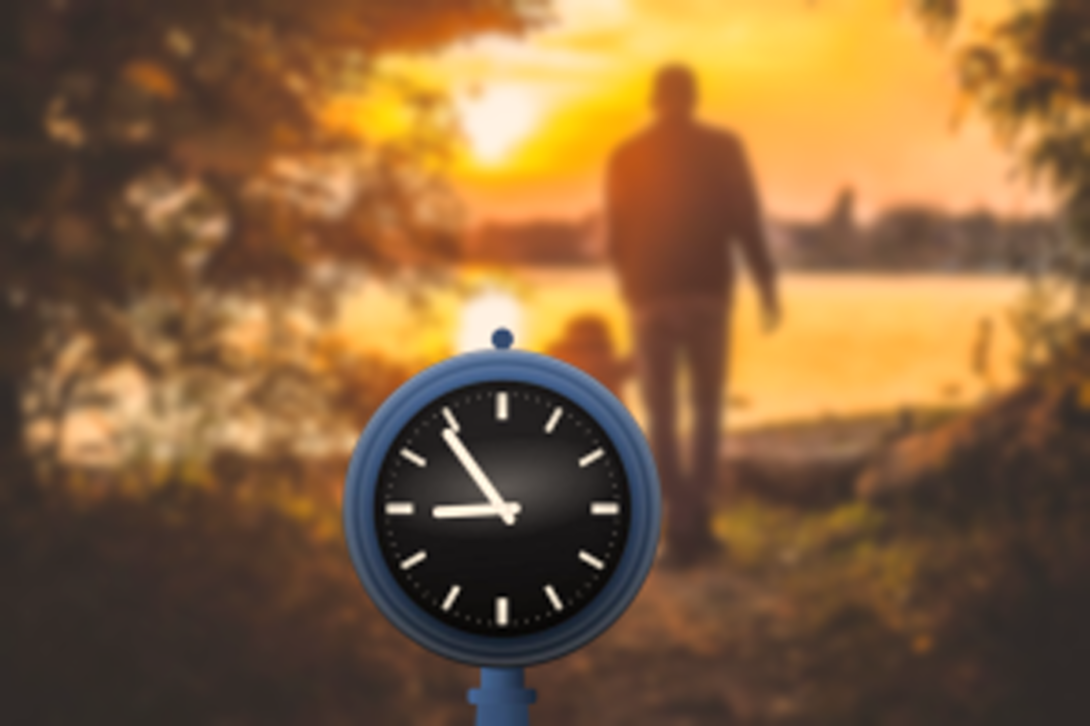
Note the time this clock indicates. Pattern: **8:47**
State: **8:54**
